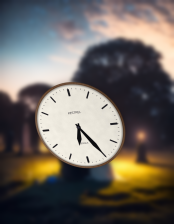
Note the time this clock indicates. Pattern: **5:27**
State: **6:25**
